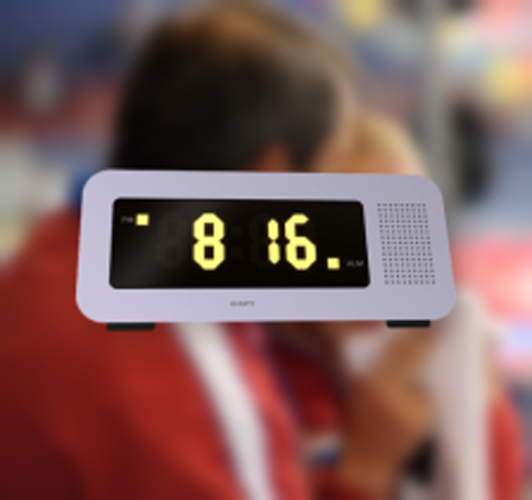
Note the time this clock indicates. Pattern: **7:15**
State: **8:16**
